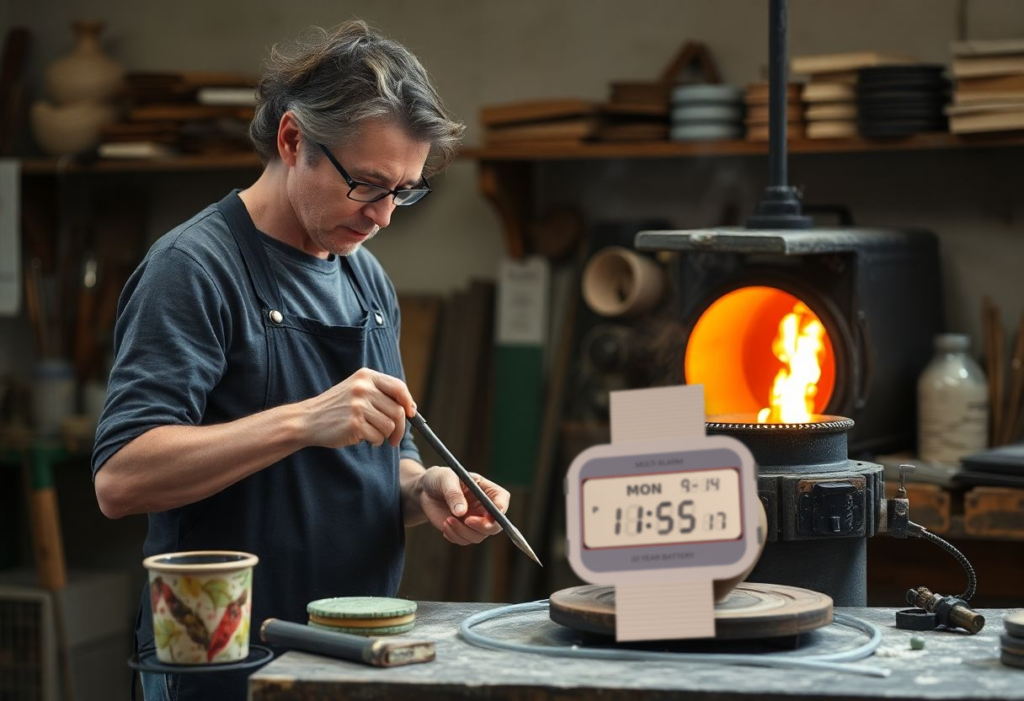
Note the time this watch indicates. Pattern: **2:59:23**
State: **11:55:17**
